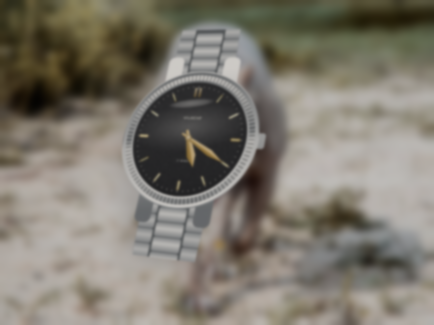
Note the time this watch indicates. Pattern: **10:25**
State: **5:20**
